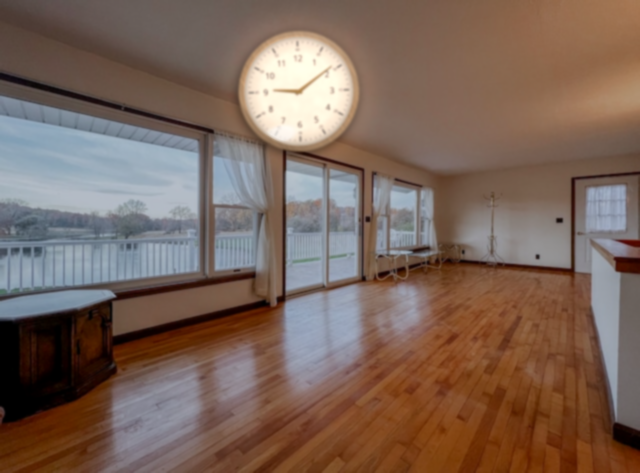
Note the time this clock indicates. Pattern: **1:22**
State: **9:09**
